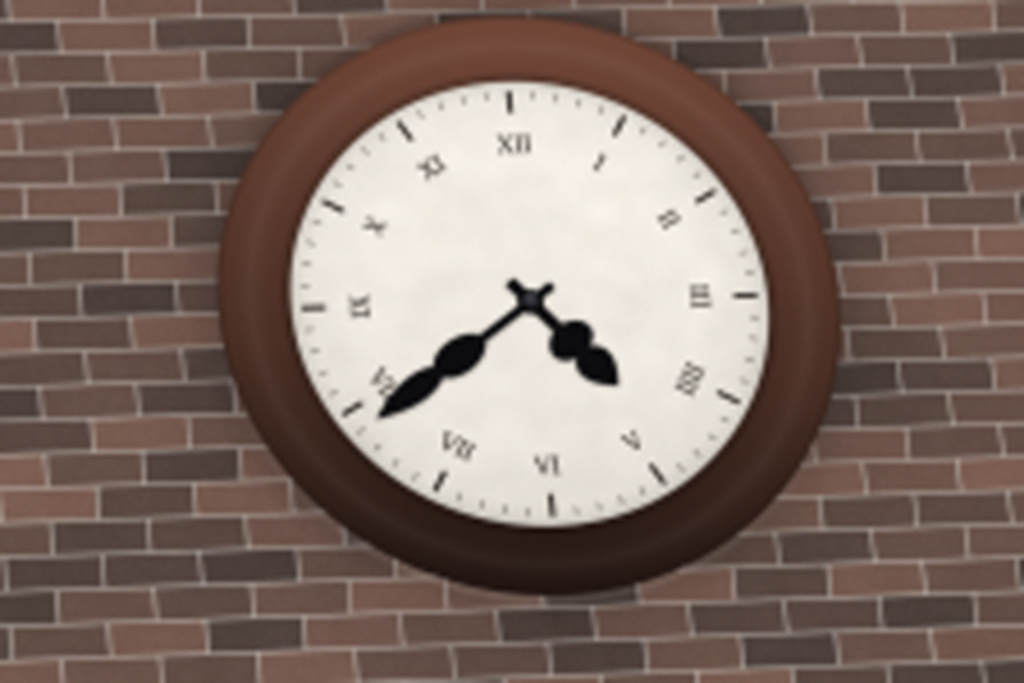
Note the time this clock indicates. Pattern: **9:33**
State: **4:39**
